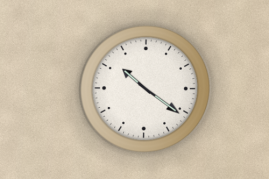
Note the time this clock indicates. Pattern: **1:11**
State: **10:21**
